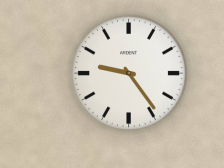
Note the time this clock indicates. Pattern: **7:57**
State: **9:24**
